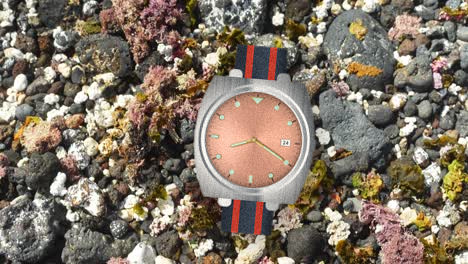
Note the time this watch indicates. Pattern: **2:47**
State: **8:20**
